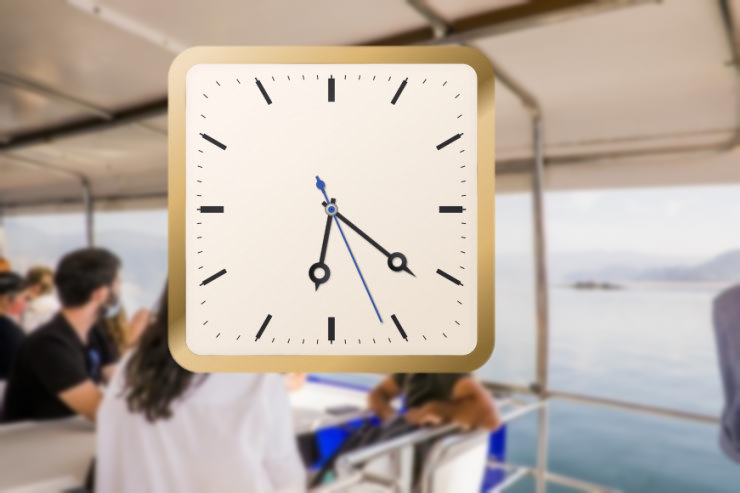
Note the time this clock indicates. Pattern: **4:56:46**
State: **6:21:26**
